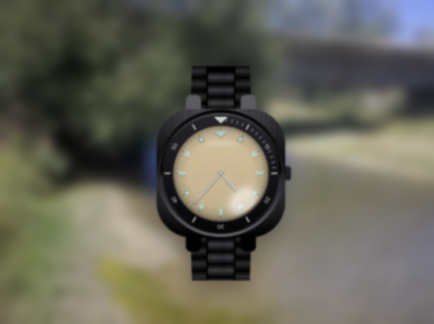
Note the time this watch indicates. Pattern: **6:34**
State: **4:37**
